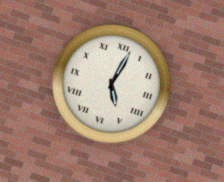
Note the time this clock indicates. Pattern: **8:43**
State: **5:02**
